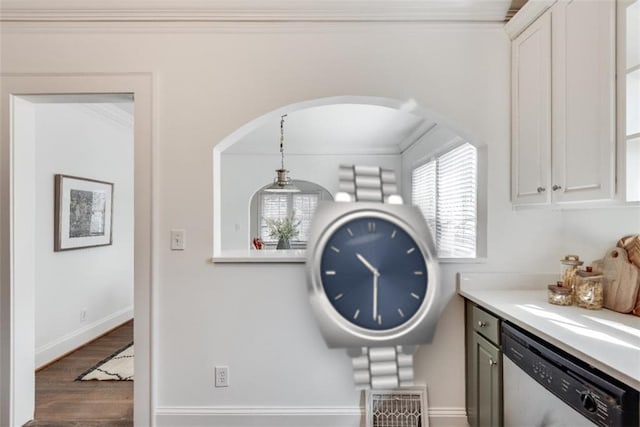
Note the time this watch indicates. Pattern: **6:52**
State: **10:31**
